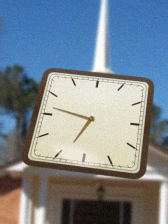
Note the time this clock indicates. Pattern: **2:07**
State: **6:47**
